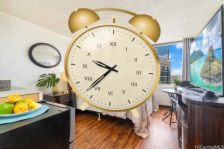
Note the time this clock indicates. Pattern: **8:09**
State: **9:37**
